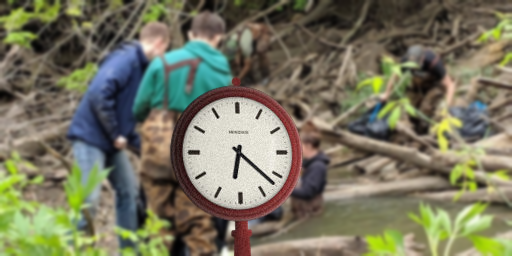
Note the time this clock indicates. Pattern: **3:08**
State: **6:22**
